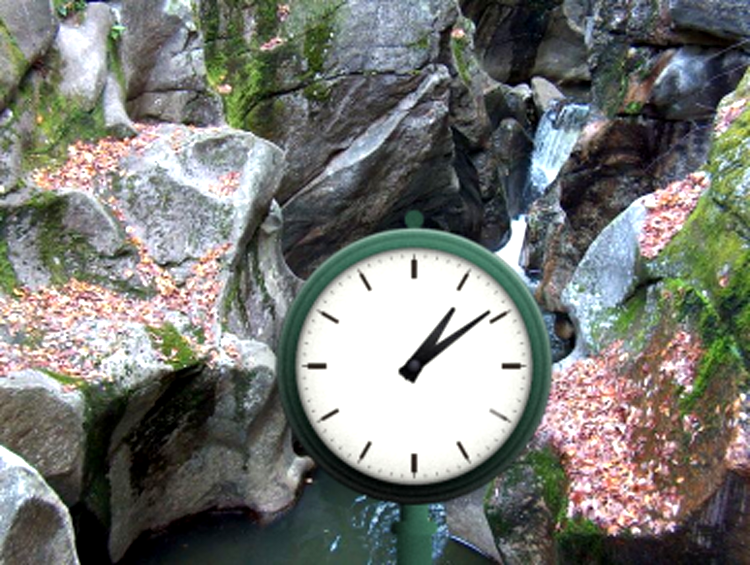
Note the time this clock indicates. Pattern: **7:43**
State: **1:09**
